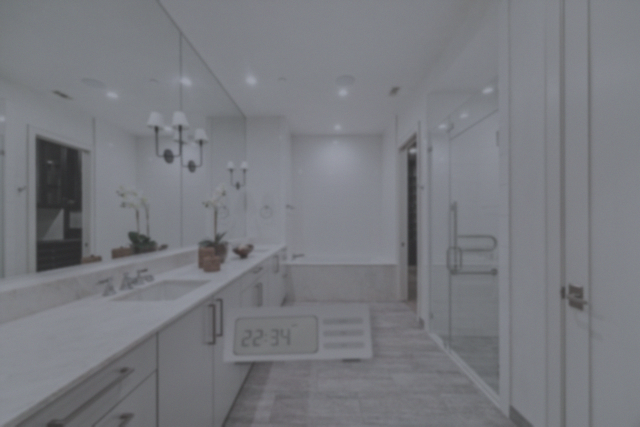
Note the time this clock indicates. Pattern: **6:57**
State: **22:34**
